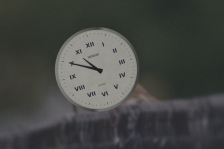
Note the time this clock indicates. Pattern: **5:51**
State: **10:50**
